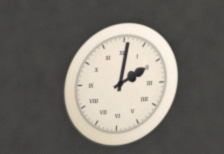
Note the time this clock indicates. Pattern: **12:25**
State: **2:01**
